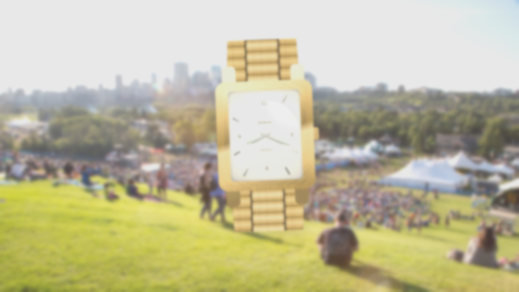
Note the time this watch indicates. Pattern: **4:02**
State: **8:19**
